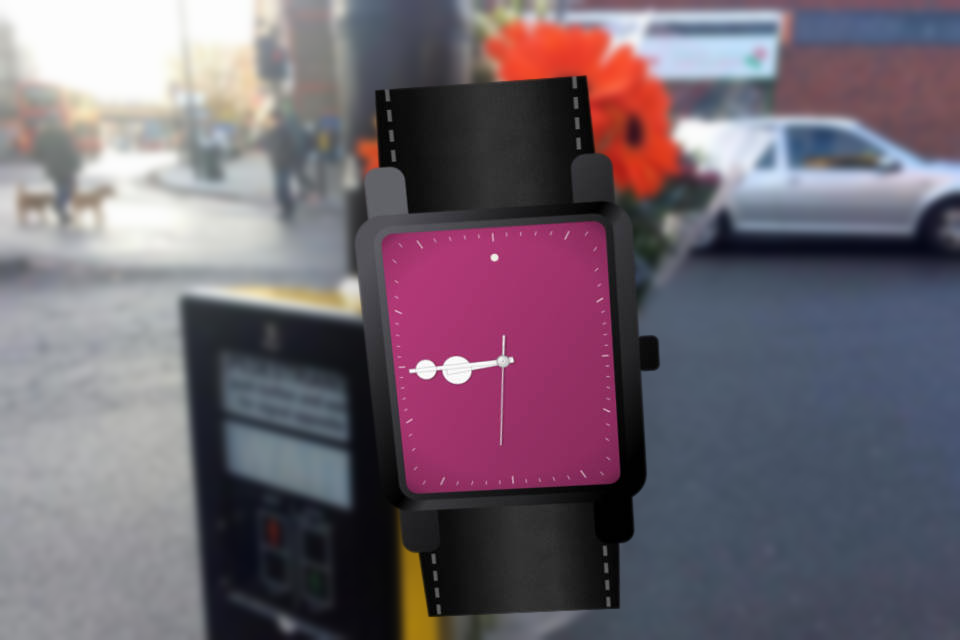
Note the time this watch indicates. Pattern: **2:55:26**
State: **8:44:31**
